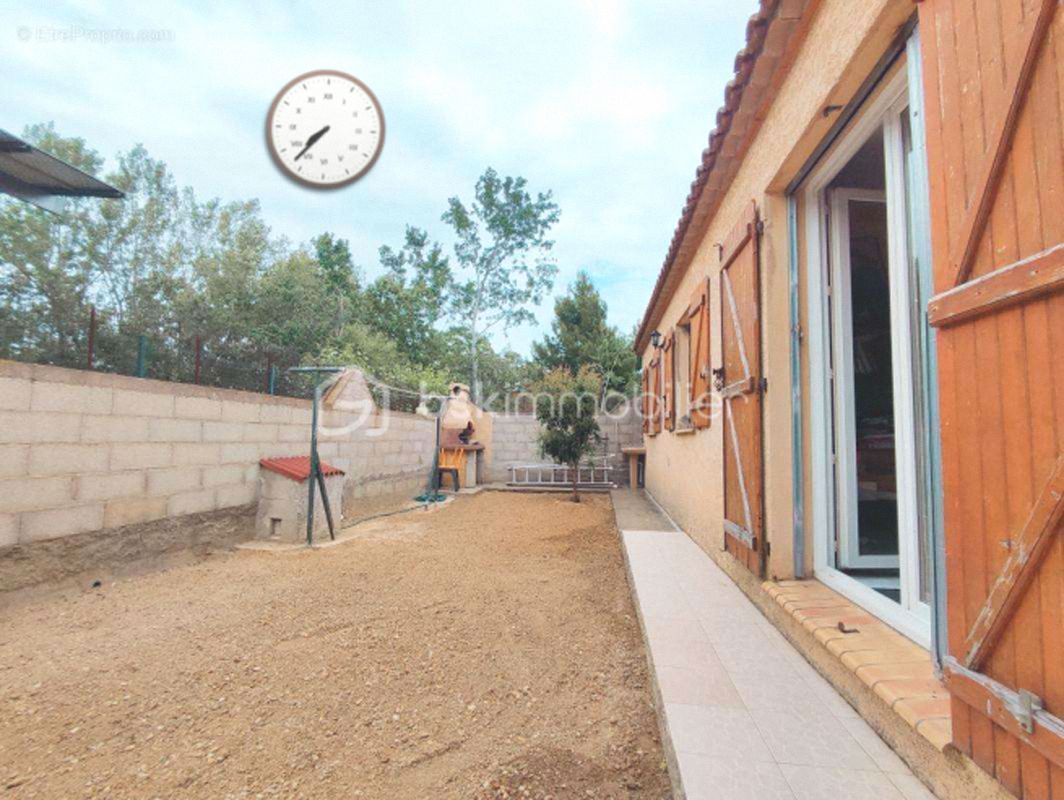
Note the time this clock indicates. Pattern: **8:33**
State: **7:37**
